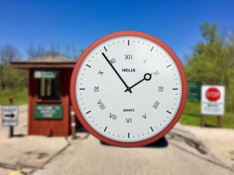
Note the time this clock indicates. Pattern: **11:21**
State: **1:54**
